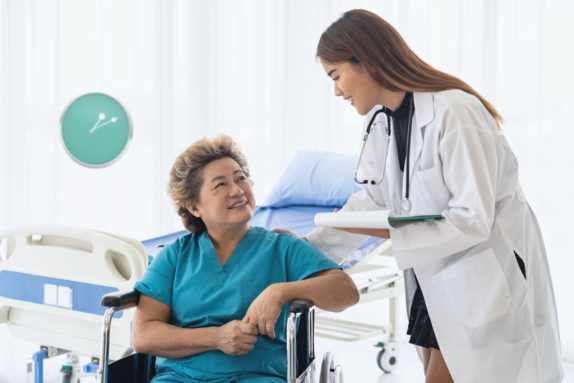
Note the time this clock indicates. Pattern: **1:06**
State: **1:11**
